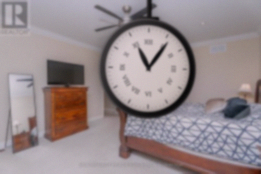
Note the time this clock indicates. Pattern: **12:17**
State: **11:06**
